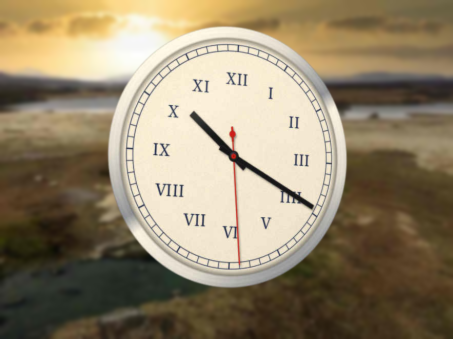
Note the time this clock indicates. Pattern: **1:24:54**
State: **10:19:29**
